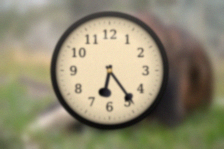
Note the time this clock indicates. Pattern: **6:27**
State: **6:24**
